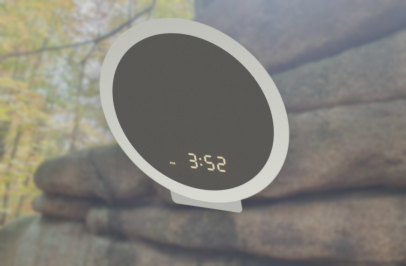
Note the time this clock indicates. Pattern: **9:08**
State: **3:52**
